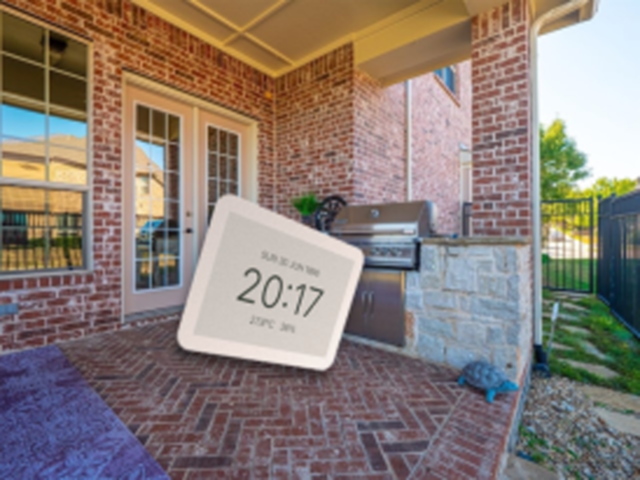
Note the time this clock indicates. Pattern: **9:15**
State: **20:17**
